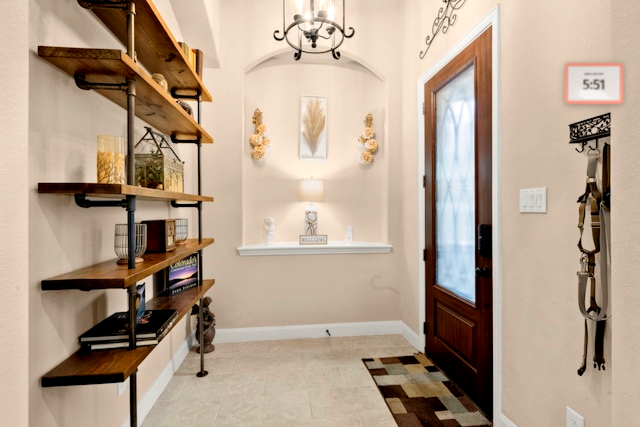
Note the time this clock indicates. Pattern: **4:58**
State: **5:51**
